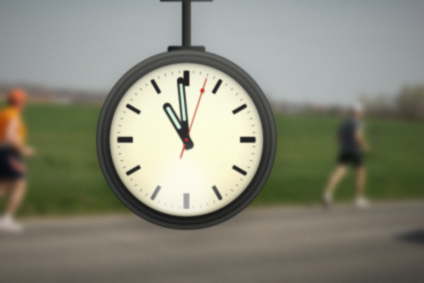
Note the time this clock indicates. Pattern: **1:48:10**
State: **10:59:03**
